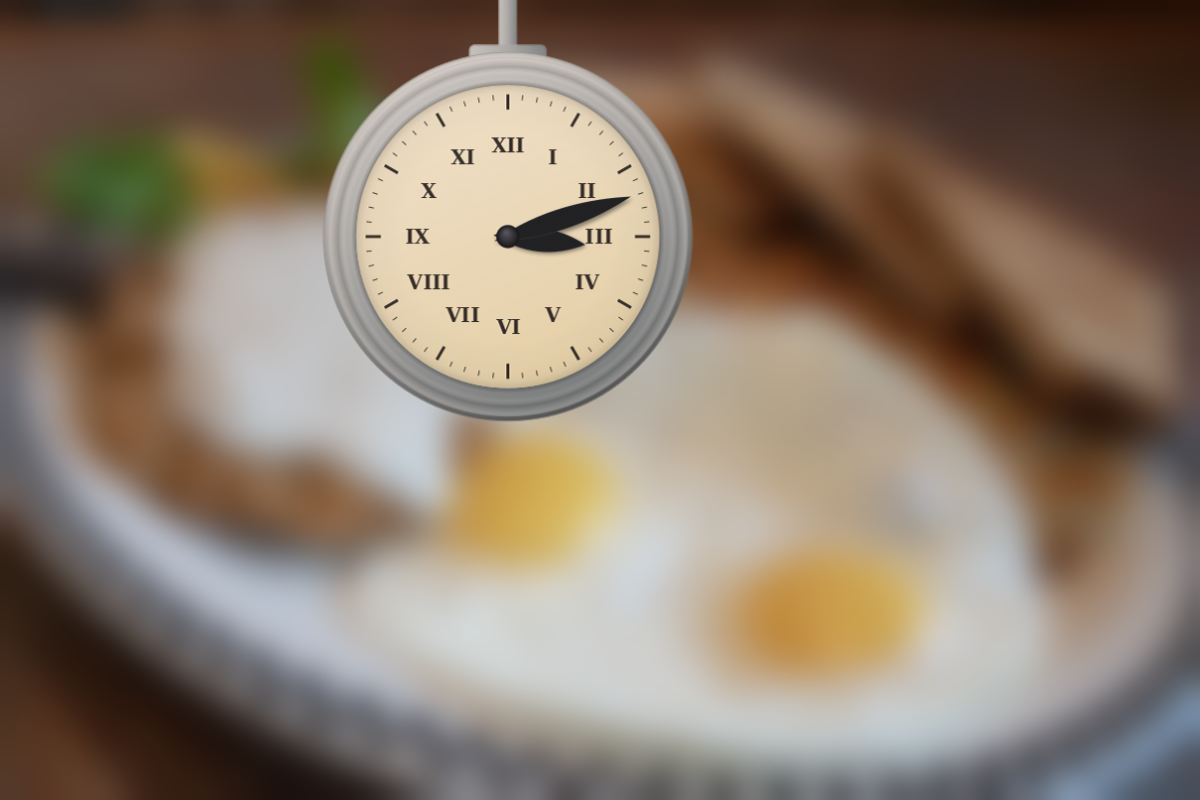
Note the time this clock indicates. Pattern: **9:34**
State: **3:12**
